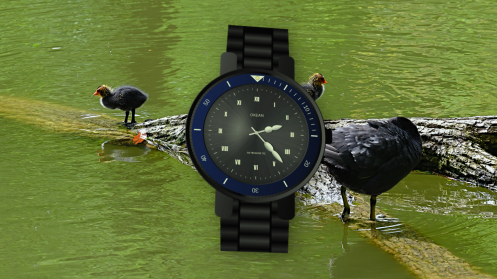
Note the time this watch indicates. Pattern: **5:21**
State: **2:23**
